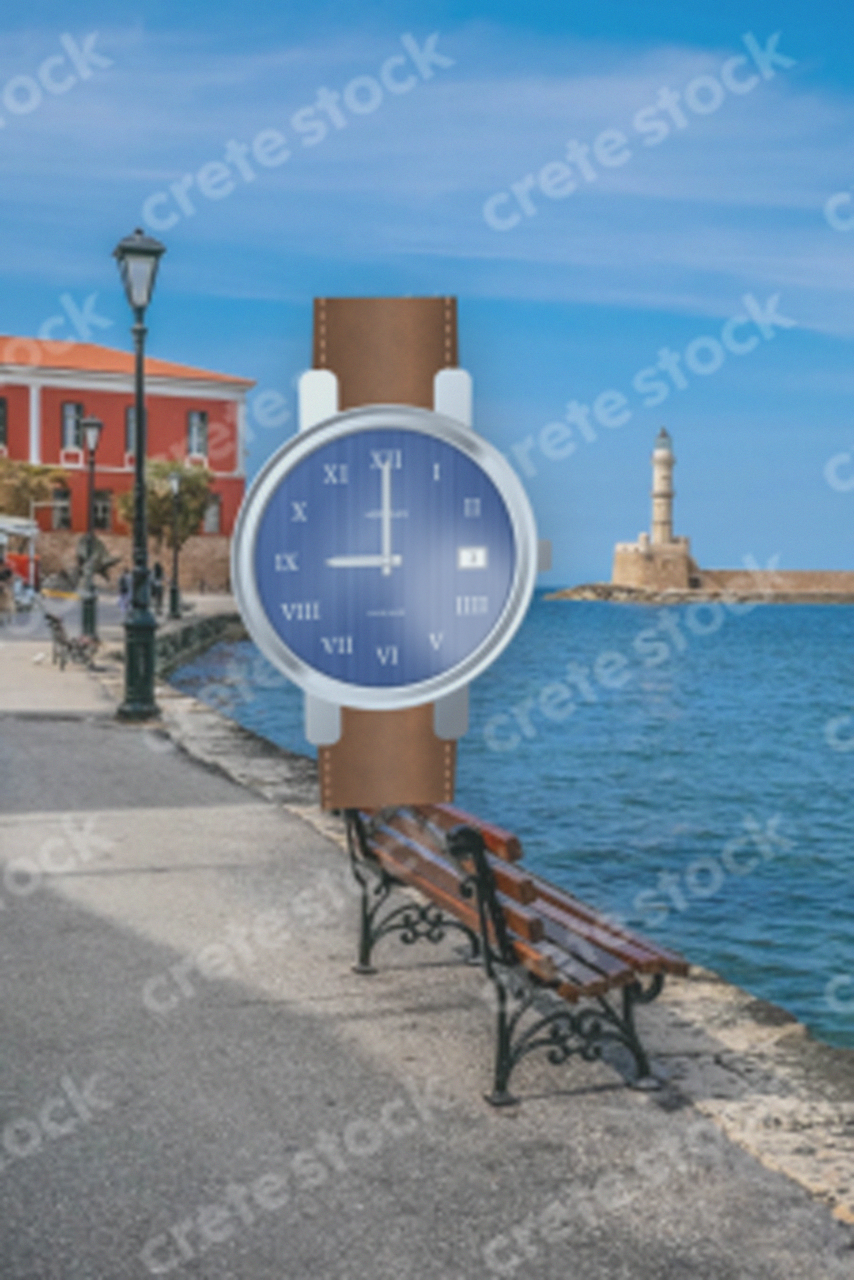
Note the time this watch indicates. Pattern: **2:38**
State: **9:00**
